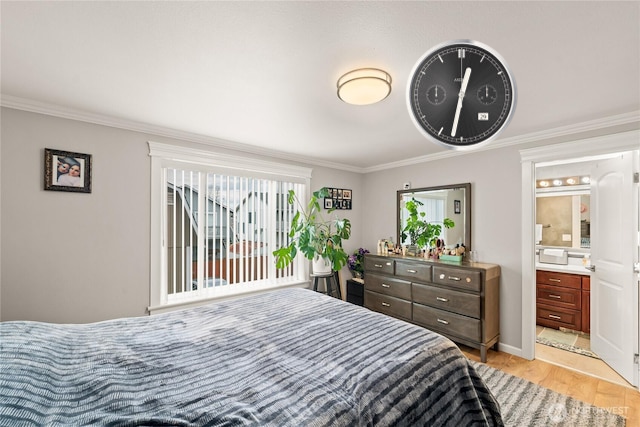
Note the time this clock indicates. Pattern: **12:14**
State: **12:32**
